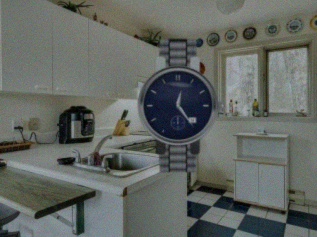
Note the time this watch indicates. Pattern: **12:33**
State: **12:24**
